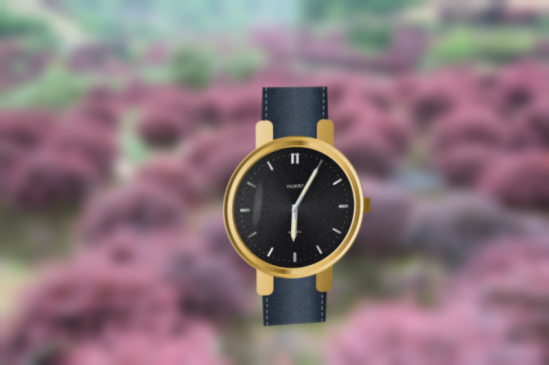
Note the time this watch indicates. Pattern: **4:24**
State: **6:05**
